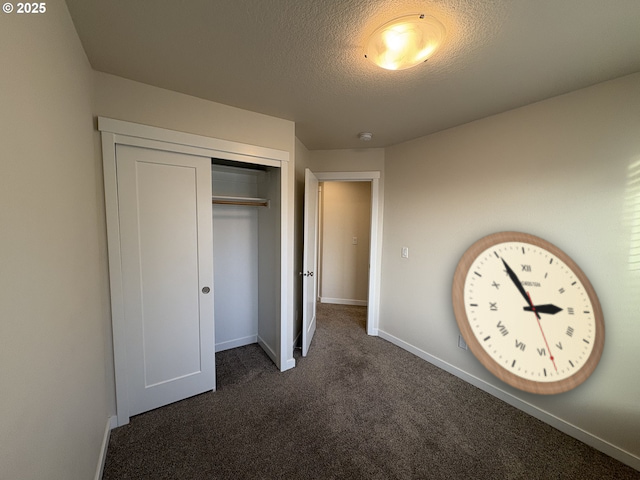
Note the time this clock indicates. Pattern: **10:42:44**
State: **2:55:28**
